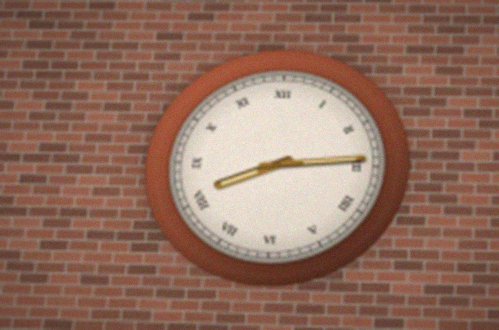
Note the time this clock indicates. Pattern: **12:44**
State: **8:14**
